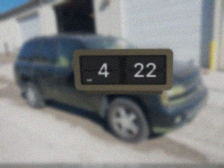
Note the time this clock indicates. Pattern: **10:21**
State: **4:22**
